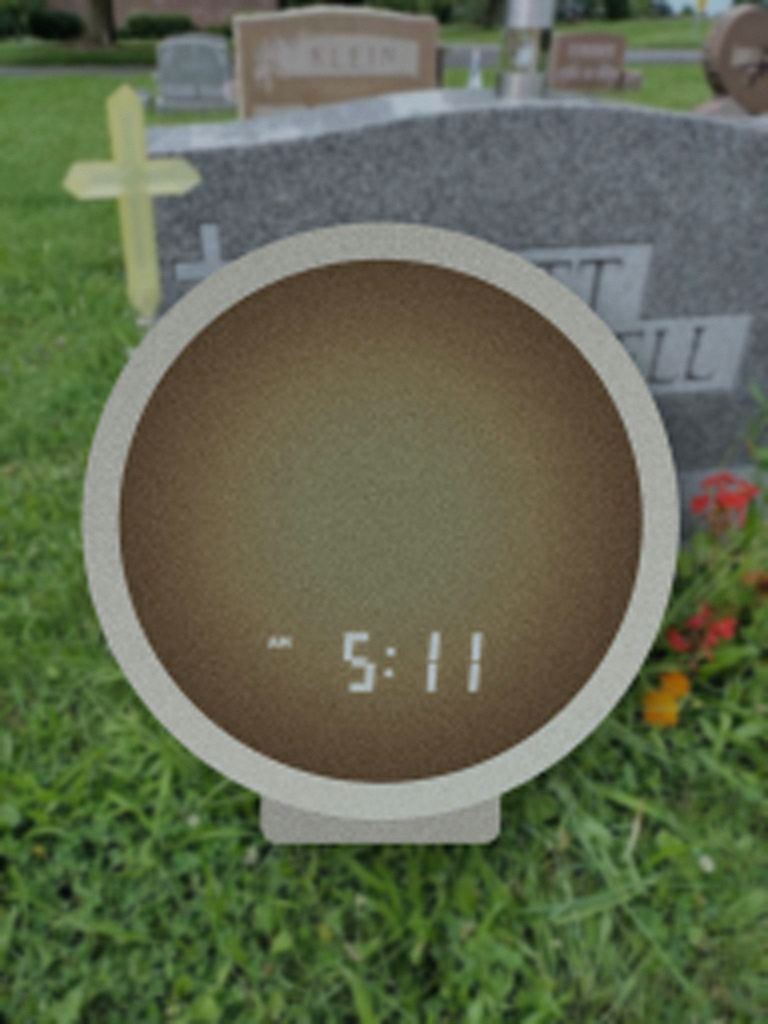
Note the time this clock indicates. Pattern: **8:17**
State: **5:11**
